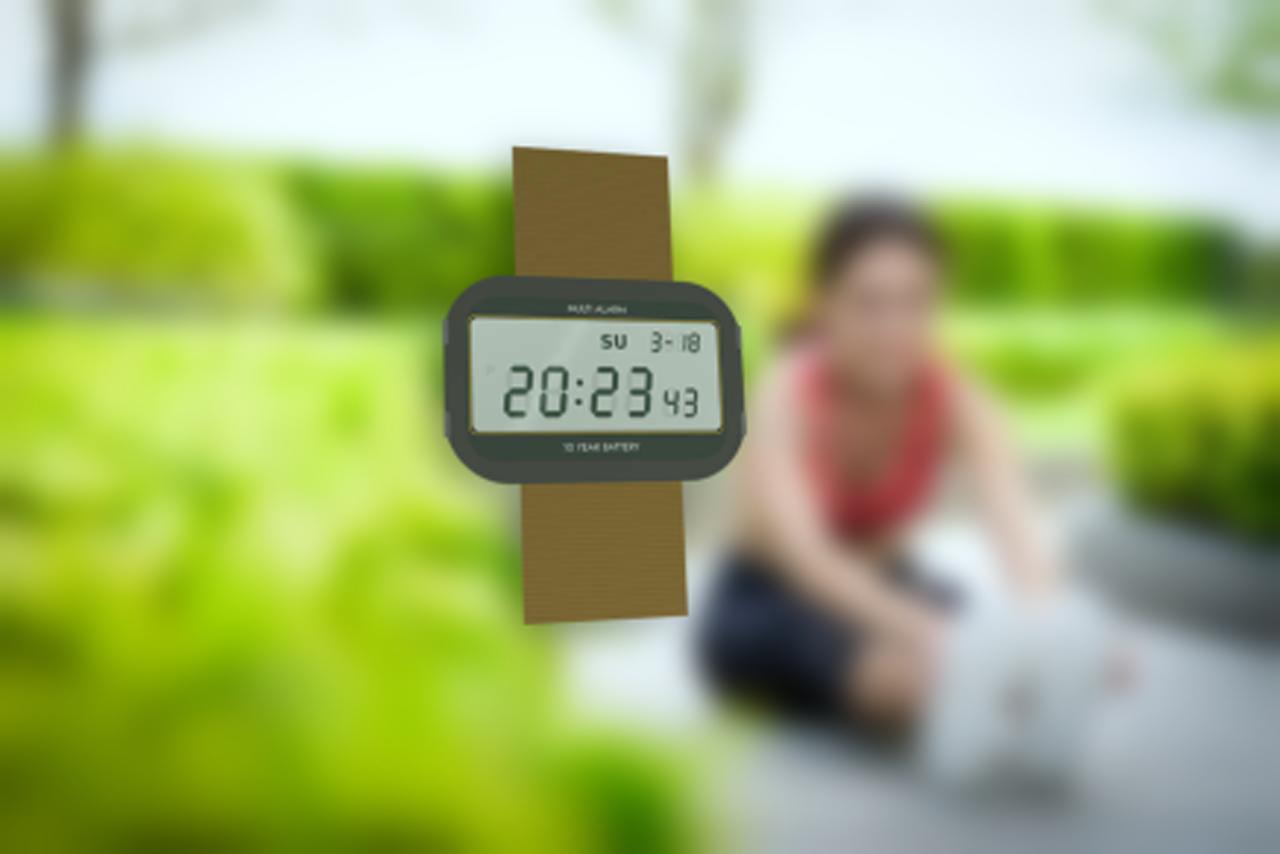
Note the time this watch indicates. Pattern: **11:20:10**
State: **20:23:43**
